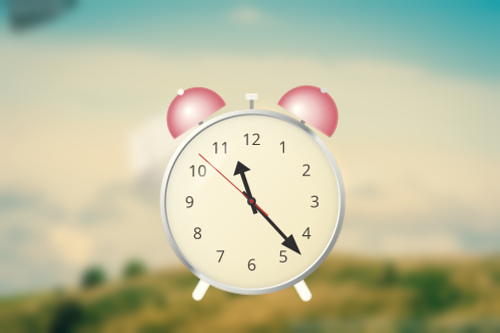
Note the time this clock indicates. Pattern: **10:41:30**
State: **11:22:52**
